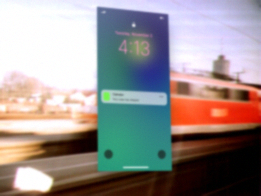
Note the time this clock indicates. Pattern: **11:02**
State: **4:13**
